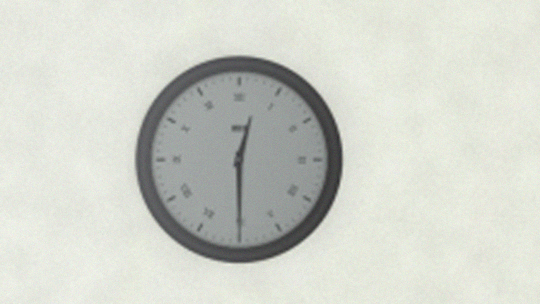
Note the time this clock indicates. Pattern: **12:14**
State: **12:30**
